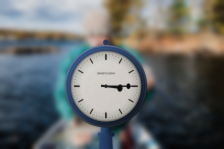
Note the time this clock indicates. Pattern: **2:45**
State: **3:15**
